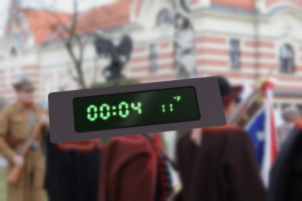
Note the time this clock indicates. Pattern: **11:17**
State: **0:04**
